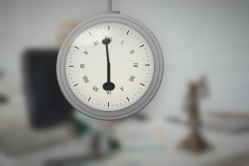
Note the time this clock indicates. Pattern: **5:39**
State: **5:59**
